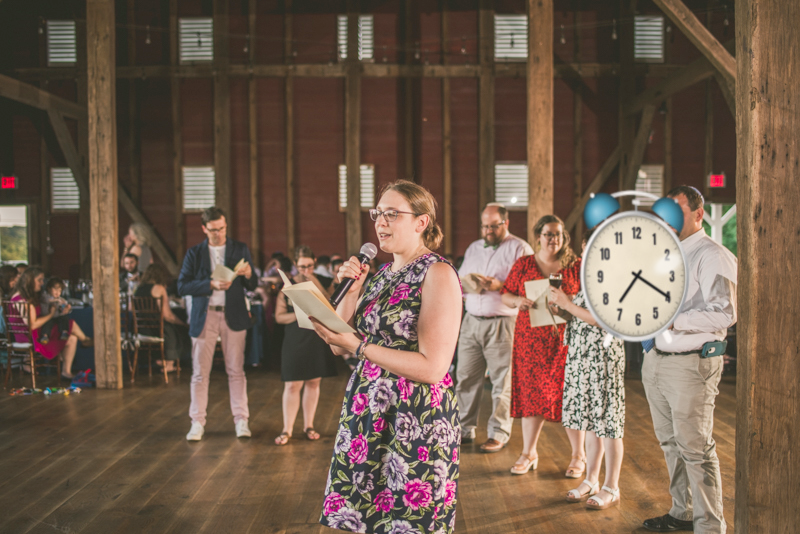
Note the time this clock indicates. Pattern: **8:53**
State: **7:20**
